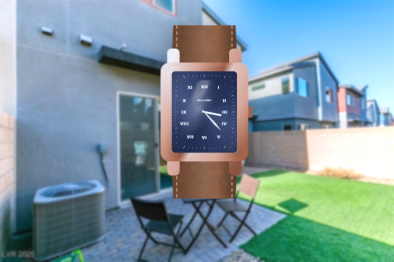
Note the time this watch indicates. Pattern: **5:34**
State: **3:23**
